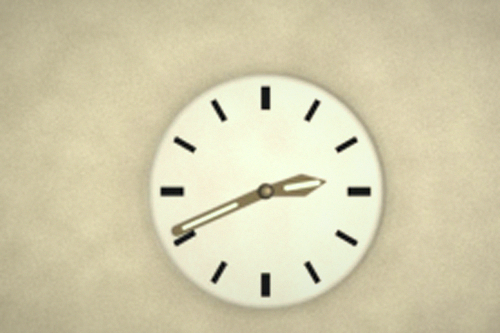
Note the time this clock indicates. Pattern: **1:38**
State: **2:41**
